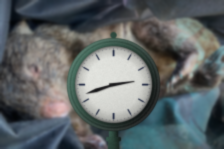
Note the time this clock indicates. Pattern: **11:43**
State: **2:42**
